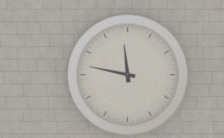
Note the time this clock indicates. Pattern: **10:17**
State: **11:47**
